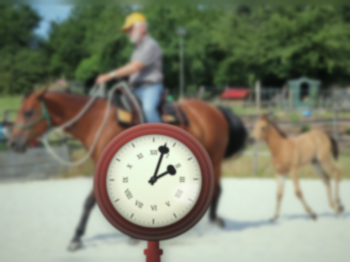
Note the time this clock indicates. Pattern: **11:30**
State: **2:03**
